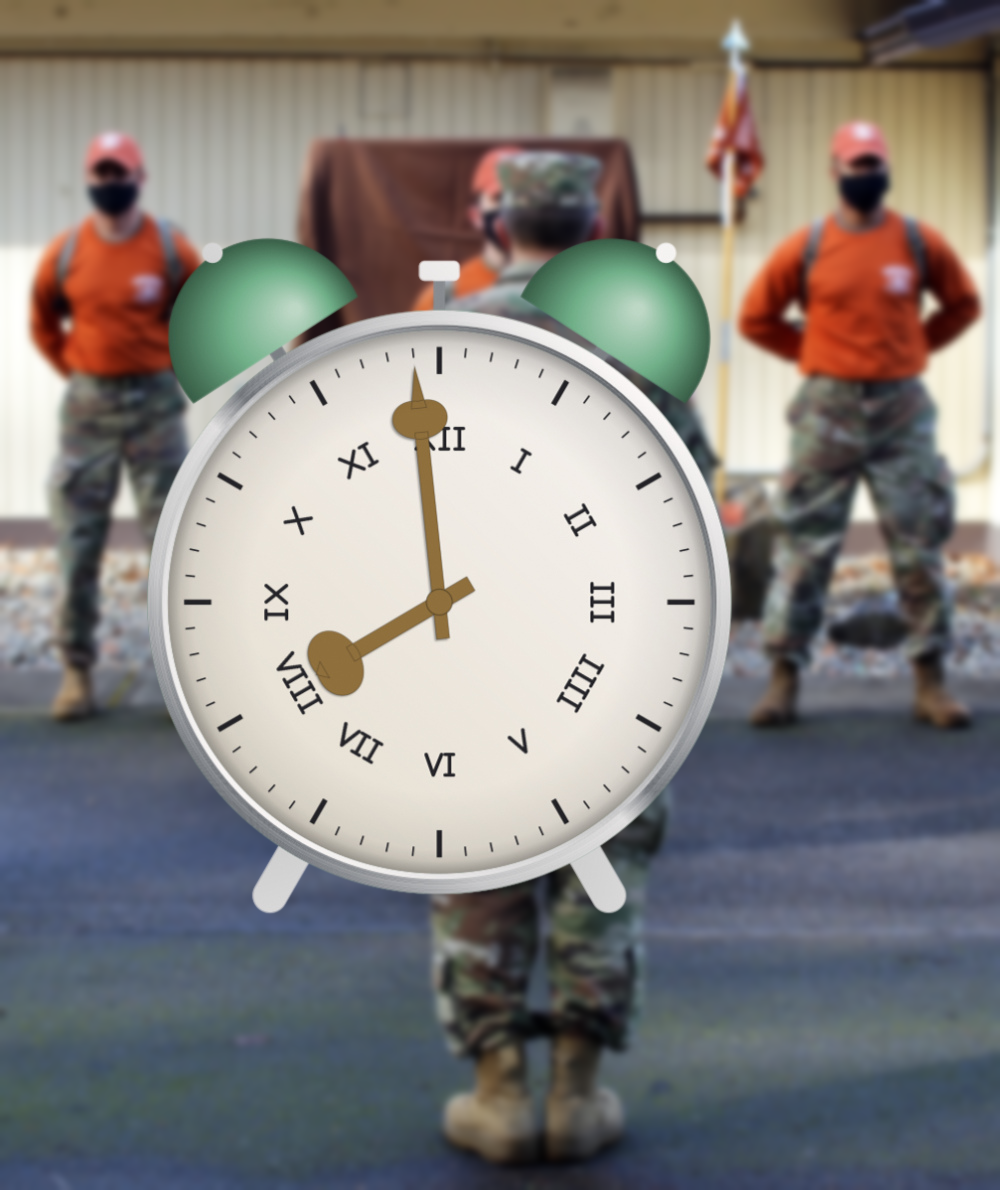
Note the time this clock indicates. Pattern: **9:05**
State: **7:59**
